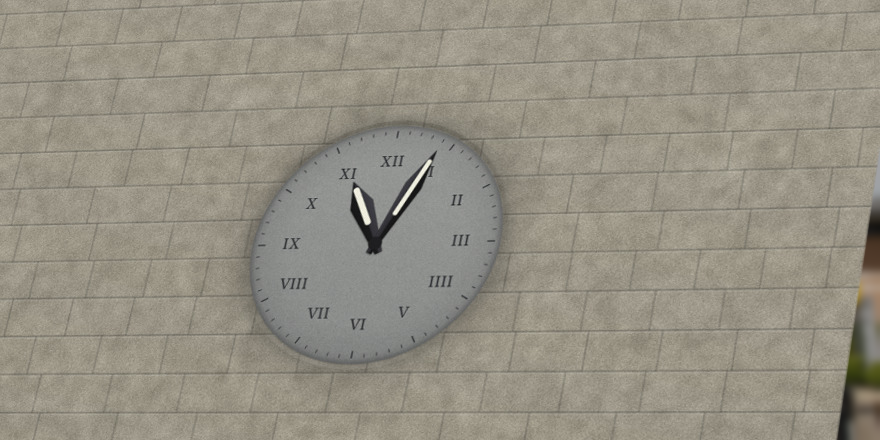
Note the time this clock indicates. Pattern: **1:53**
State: **11:04**
